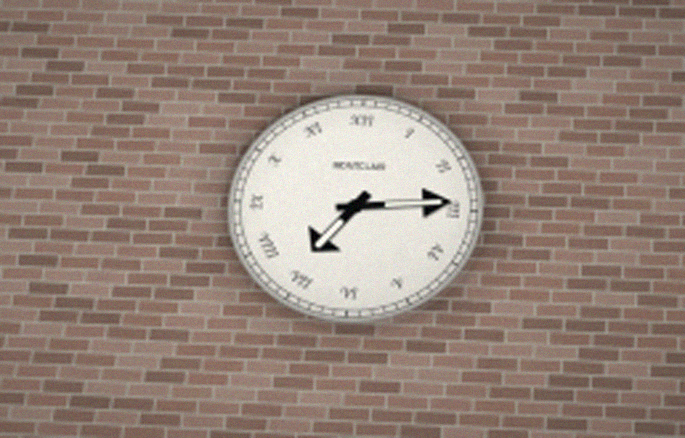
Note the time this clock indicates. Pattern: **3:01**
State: **7:14**
